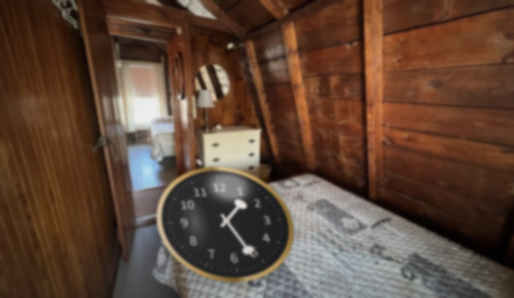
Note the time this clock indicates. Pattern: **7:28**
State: **1:26**
